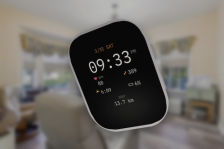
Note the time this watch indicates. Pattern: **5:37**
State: **9:33**
